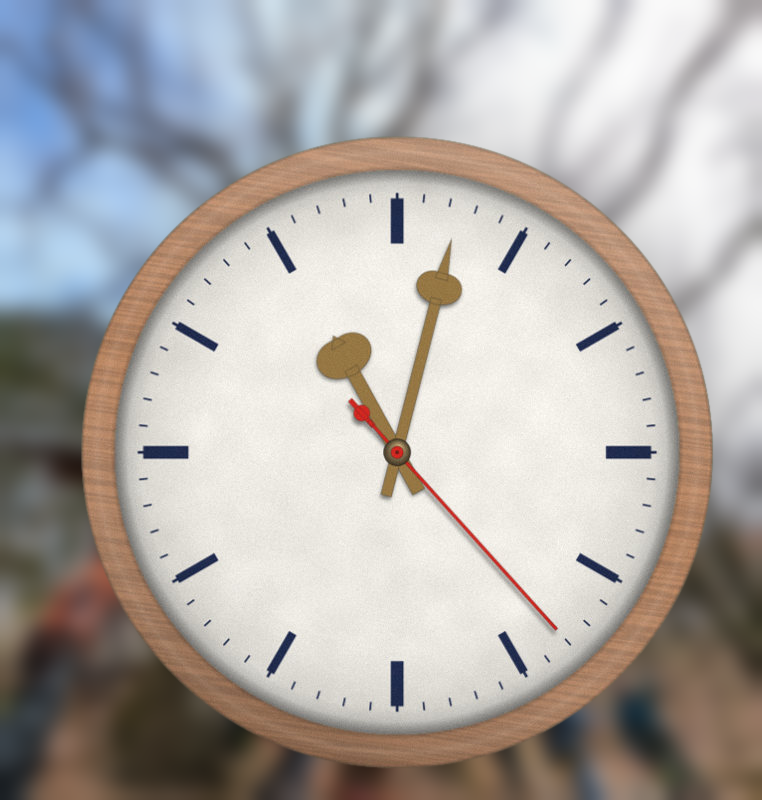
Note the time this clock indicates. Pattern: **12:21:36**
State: **11:02:23**
